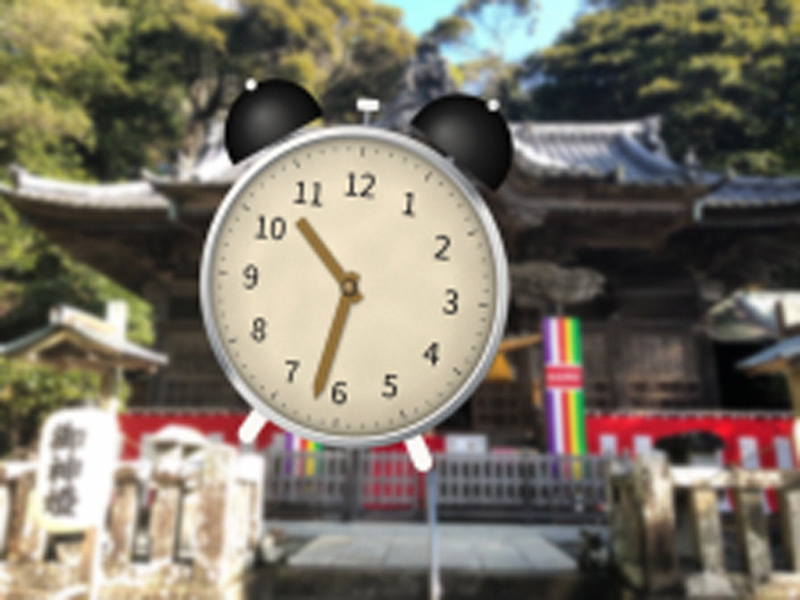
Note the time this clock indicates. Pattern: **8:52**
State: **10:32**
